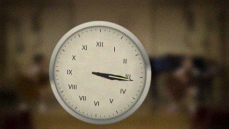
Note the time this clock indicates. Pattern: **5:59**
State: **3:16**
